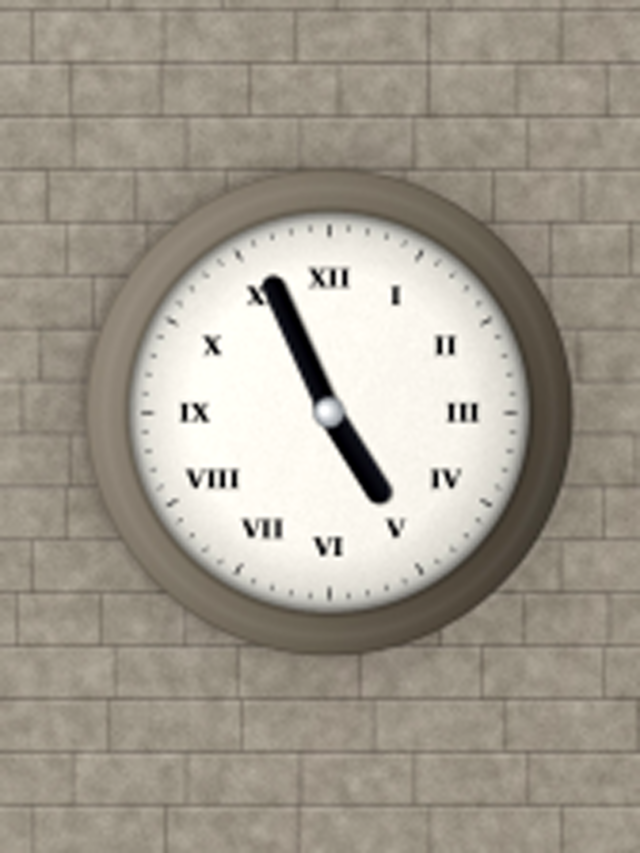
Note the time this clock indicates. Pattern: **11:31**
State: **4:56**
